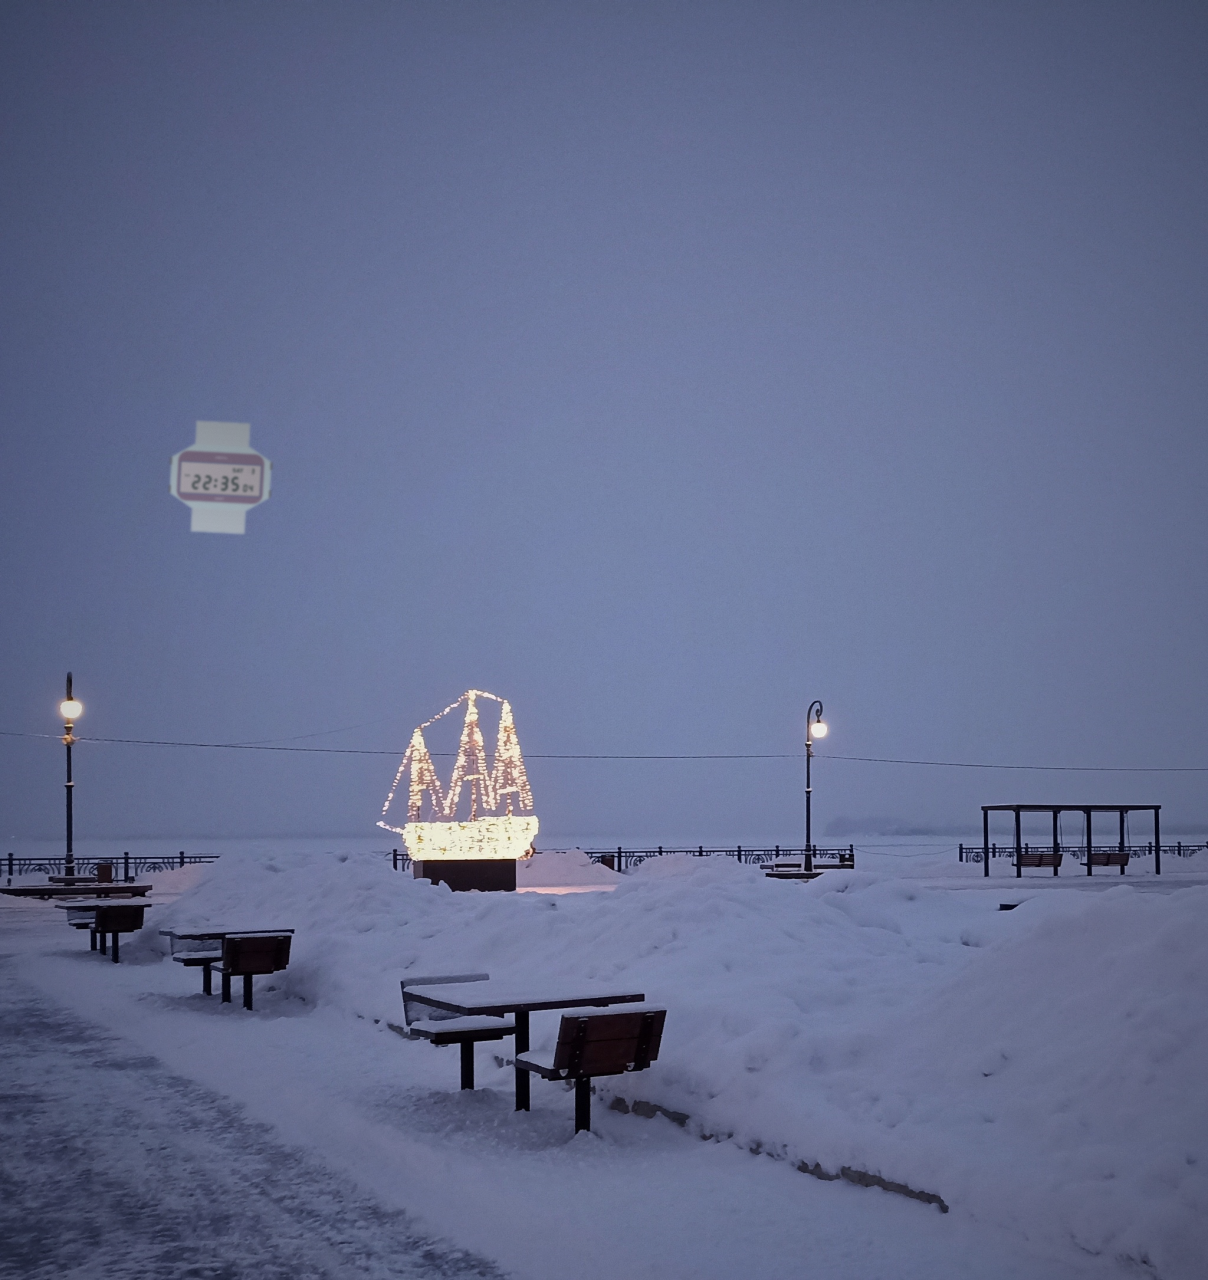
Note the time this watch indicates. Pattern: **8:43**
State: **22:35**
